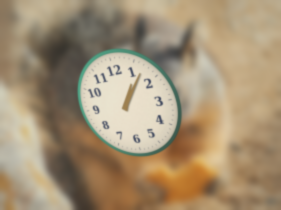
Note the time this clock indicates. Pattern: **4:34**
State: **1:07**
